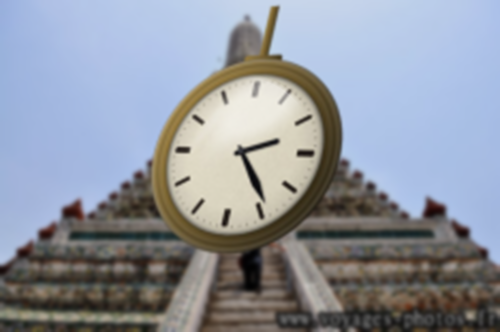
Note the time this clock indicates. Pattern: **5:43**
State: **2:24**
